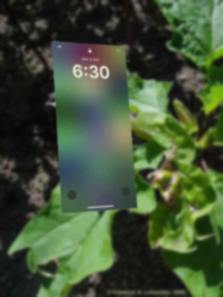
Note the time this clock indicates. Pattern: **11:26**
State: **6:30**
